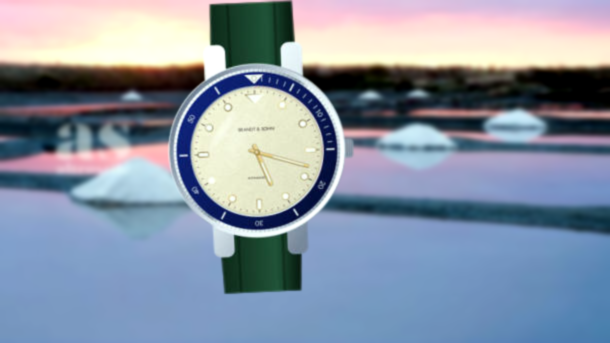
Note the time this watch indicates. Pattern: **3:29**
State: **5:18**
